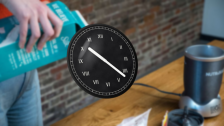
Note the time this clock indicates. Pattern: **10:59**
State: **10:22**
